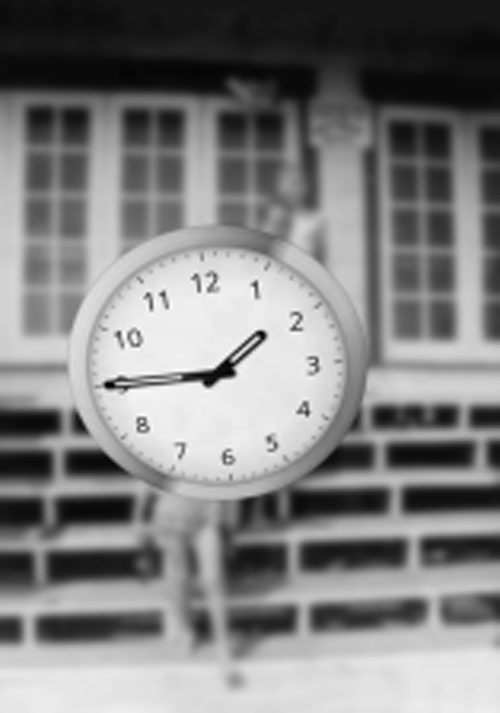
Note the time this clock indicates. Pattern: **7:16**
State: **1:45**
